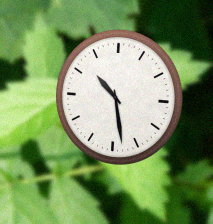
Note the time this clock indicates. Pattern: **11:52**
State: **10:28**
